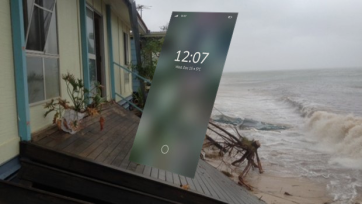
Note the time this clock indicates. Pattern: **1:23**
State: **12:07**
